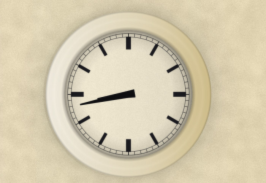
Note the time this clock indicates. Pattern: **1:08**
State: **8:43**
